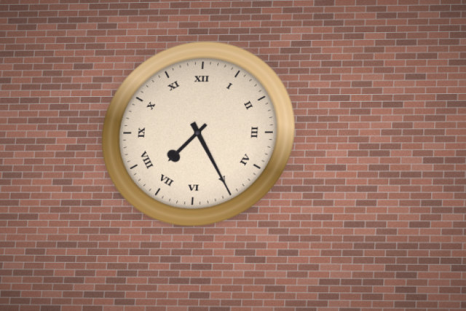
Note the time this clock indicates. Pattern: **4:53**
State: **7:25**
